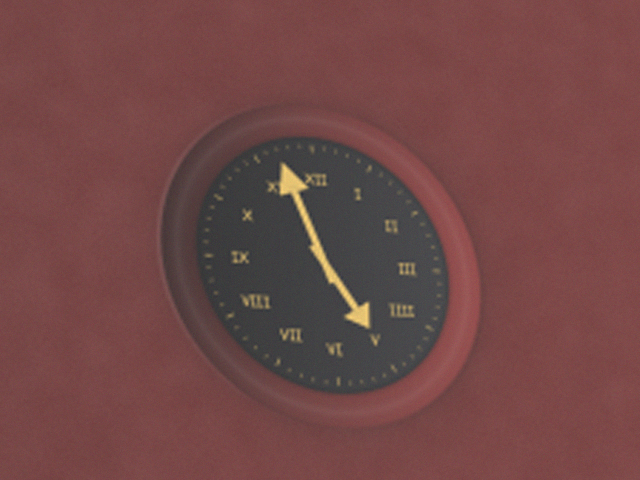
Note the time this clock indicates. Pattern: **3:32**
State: **4:57**
